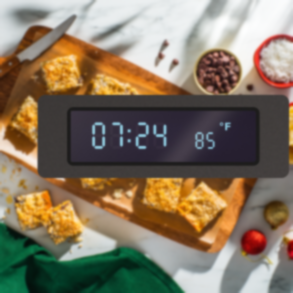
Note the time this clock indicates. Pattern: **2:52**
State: **7:24**
